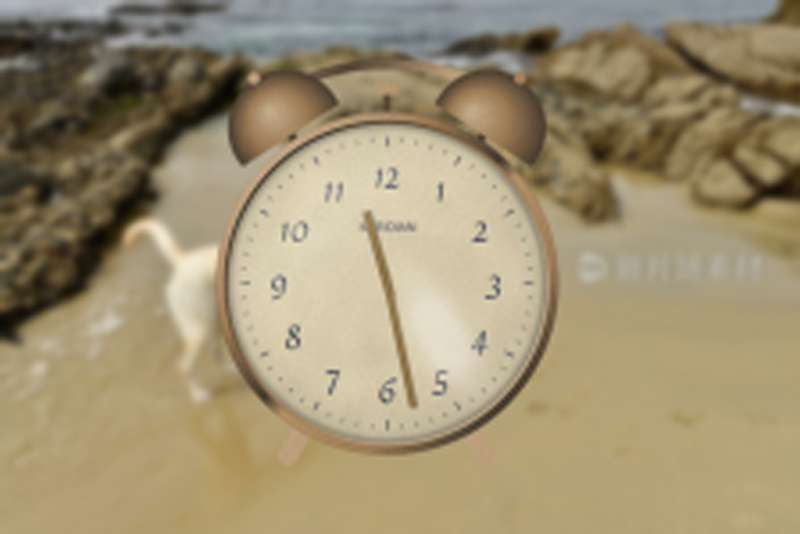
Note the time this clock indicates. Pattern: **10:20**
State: **11:28**
